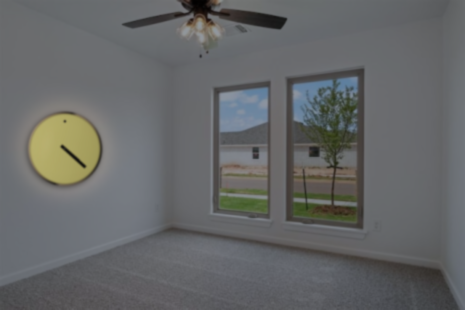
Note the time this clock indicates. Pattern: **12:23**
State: **4:22**
